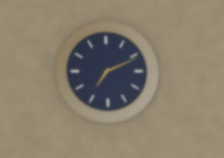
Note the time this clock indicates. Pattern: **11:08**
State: **7:11**
